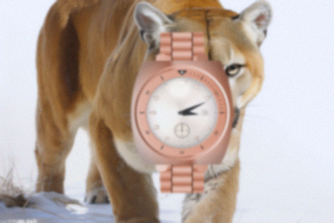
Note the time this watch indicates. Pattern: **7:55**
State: **3:11**
